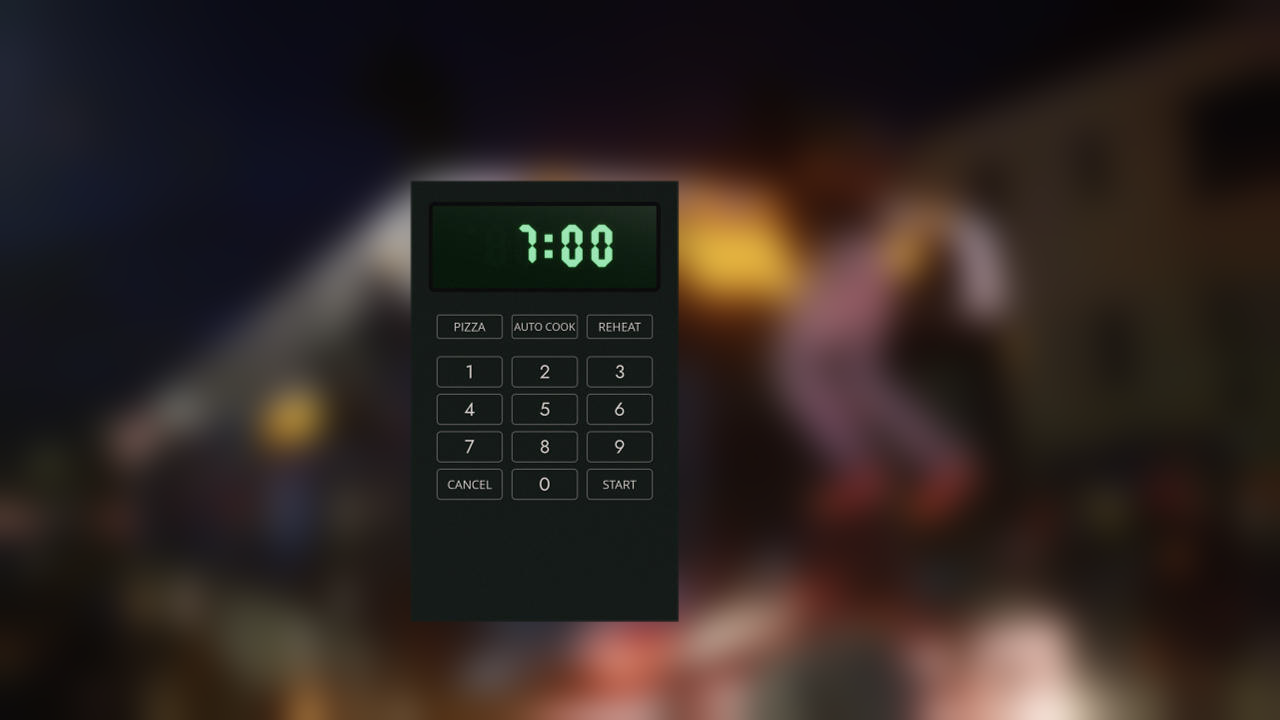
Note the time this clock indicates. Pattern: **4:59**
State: **7:00**
